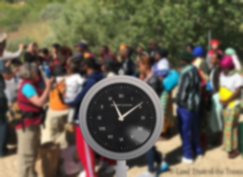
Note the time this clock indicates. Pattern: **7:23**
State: **11:09**
